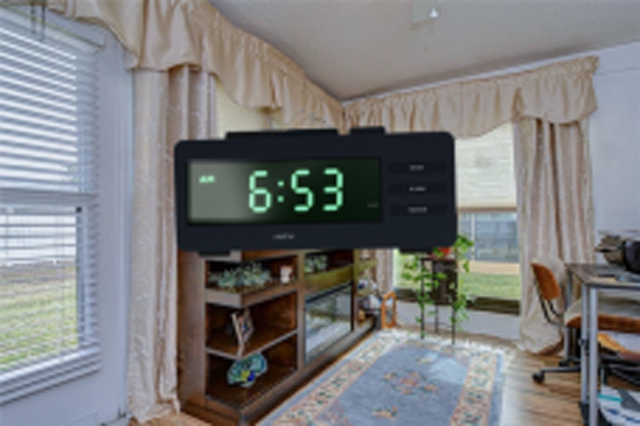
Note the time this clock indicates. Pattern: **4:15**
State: **6:53**
